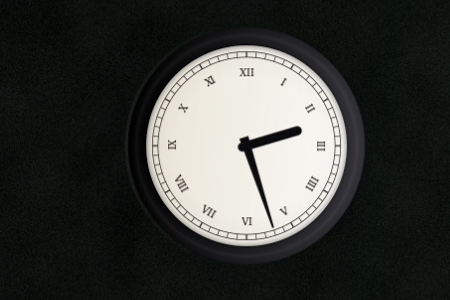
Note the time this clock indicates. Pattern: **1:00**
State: **2:27**
